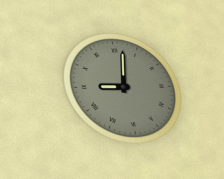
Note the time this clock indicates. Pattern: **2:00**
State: **9:02**
